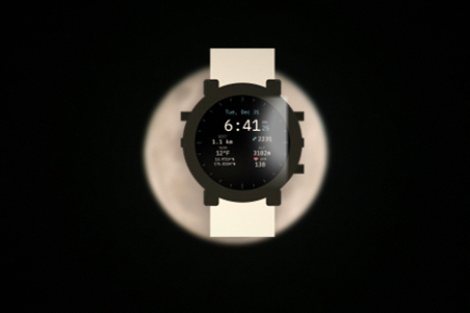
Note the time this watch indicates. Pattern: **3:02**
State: **6:41**
